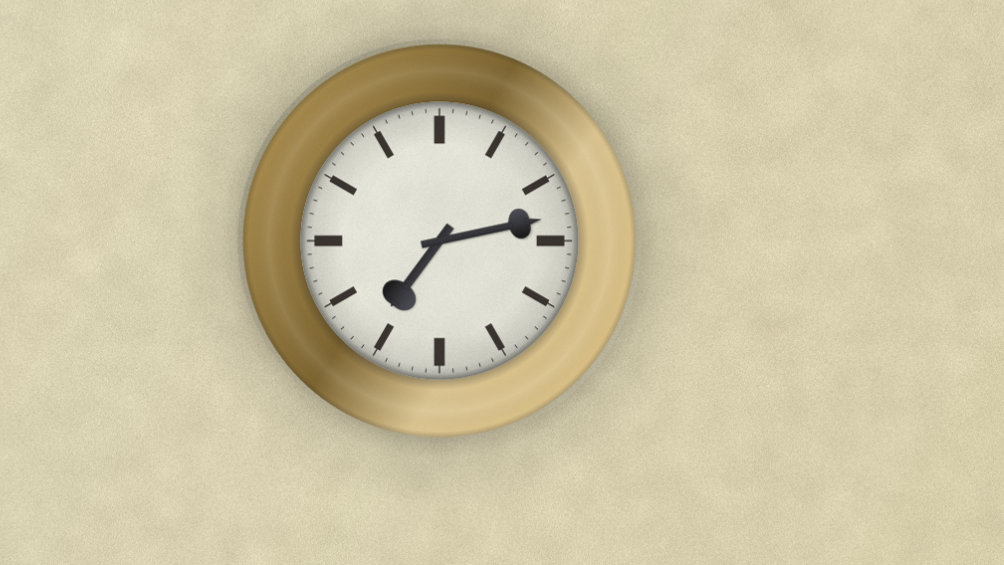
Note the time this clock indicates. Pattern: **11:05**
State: **7:13**
